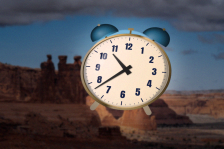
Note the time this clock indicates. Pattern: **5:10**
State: **10:38**
